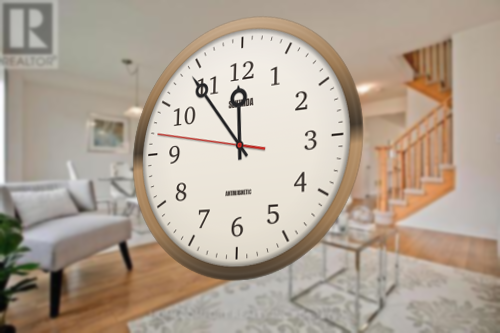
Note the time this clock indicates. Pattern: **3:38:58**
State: **11:53:47**
